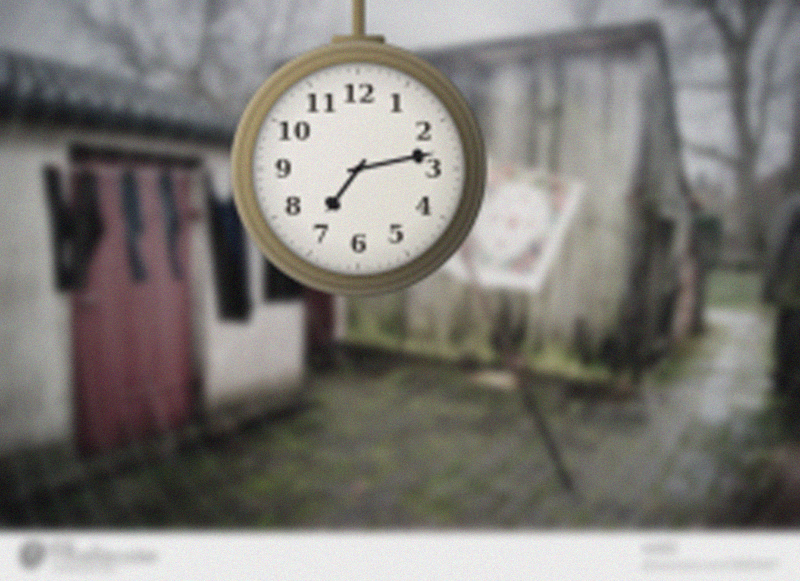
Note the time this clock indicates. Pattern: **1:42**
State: **7:13**
